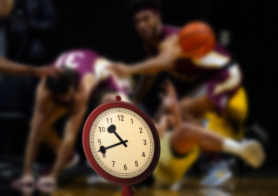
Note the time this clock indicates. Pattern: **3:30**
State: **10:42**
